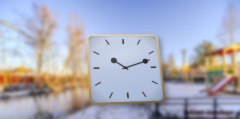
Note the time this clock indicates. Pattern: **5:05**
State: **10:12**
